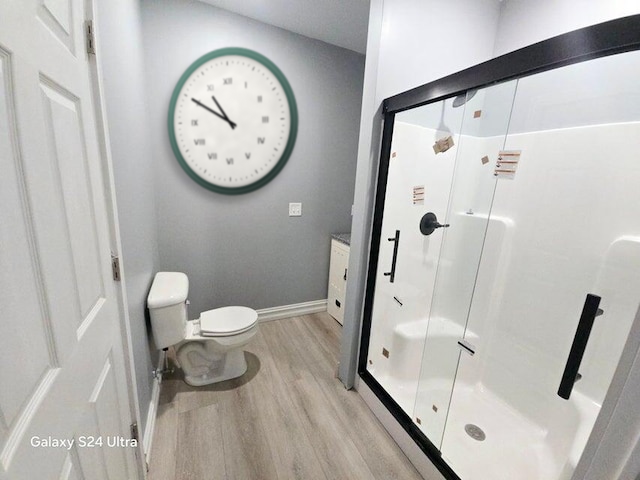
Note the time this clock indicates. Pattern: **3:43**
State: **10:50**
